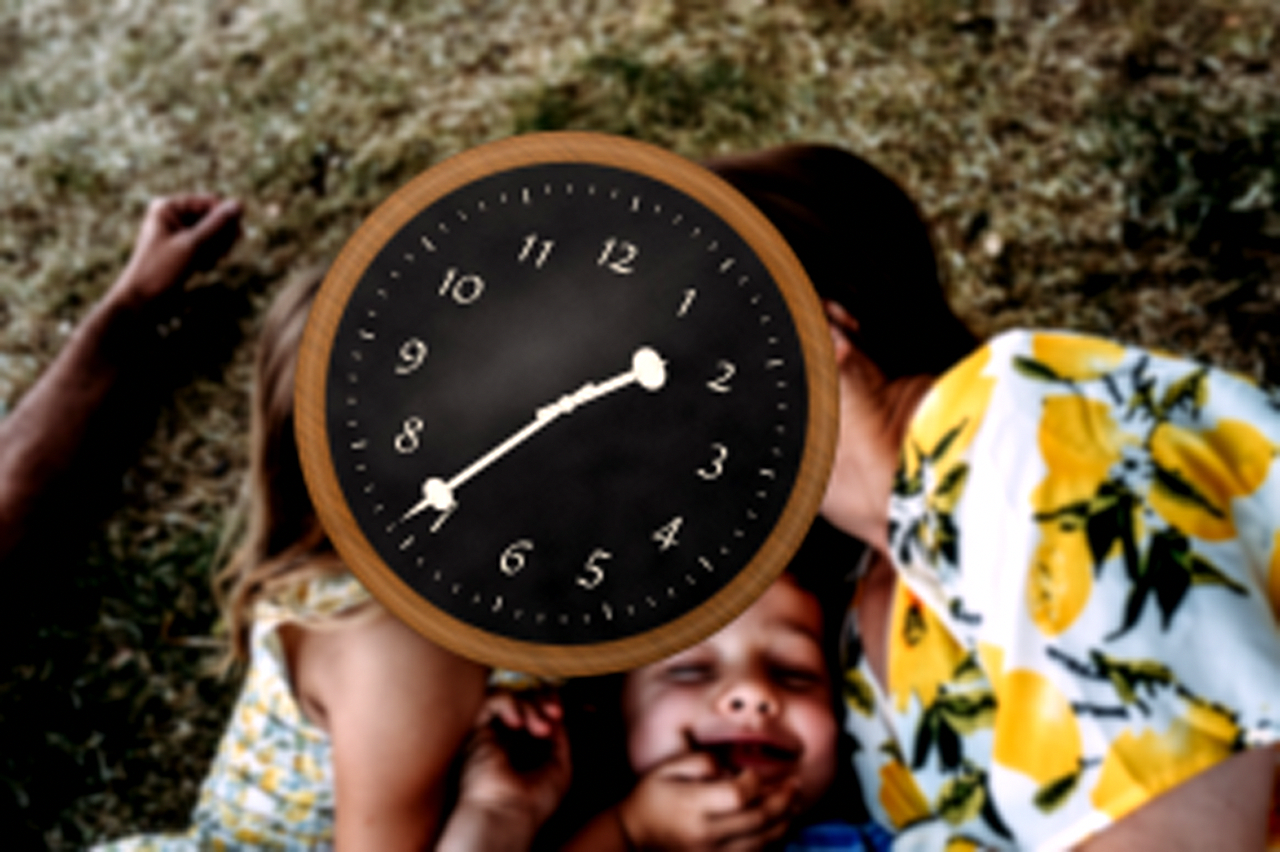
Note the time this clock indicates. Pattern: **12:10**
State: **1:36**
